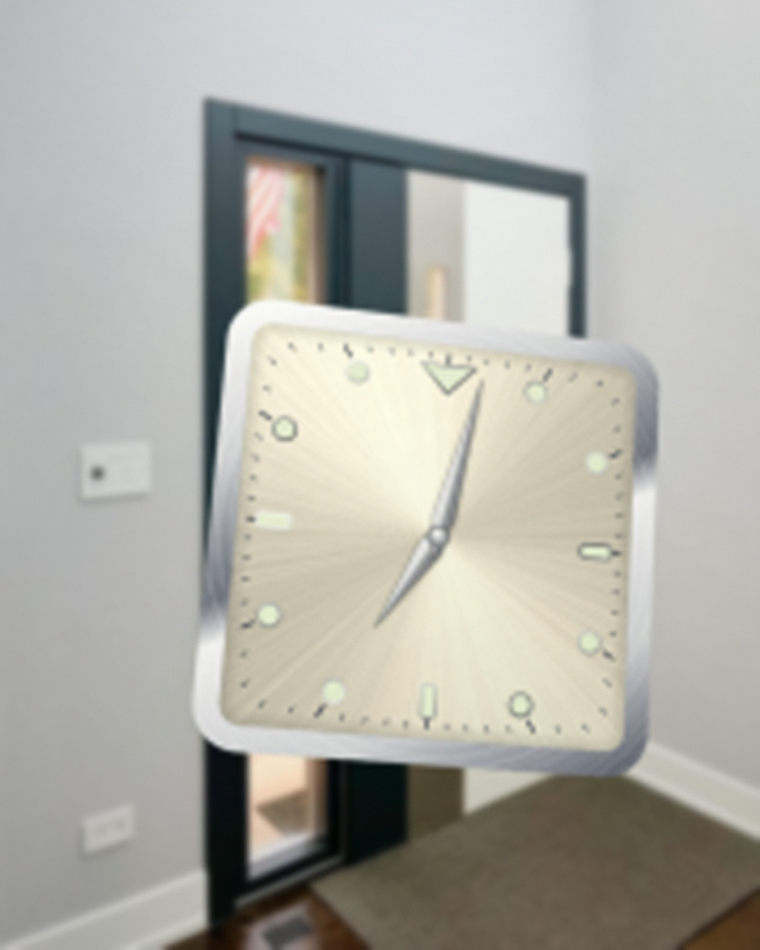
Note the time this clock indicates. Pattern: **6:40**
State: **7:02**
